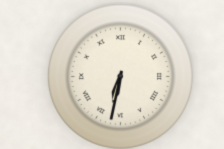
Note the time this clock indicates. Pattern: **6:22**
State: **6:32**
